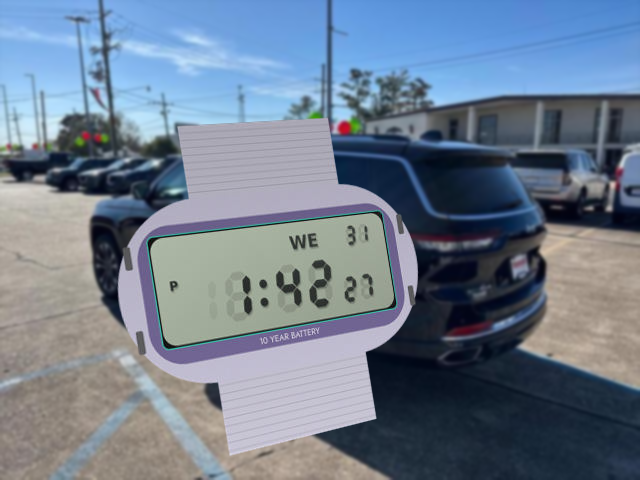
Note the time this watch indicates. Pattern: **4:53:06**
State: **1:42:27**
